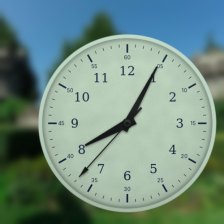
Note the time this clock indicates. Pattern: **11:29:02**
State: **8:04:37**
